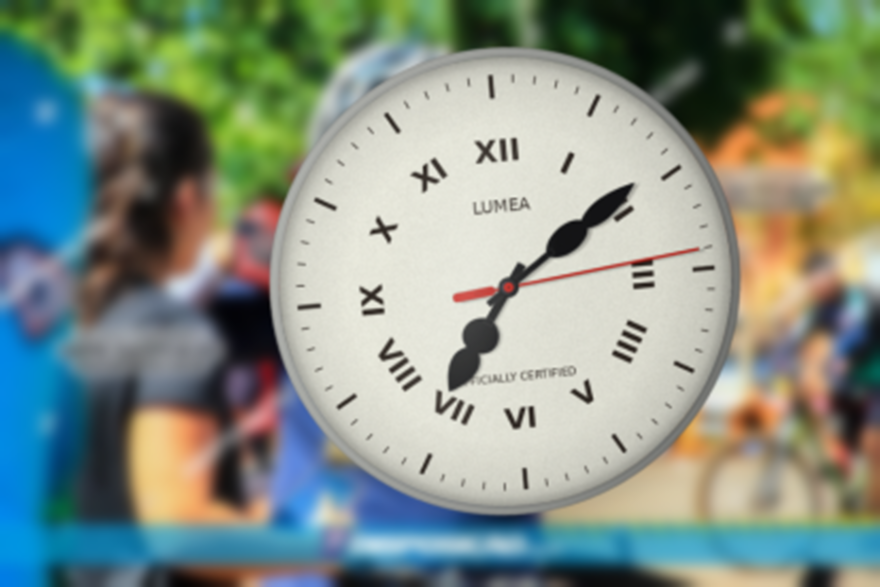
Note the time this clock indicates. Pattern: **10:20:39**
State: **7:09:14**
